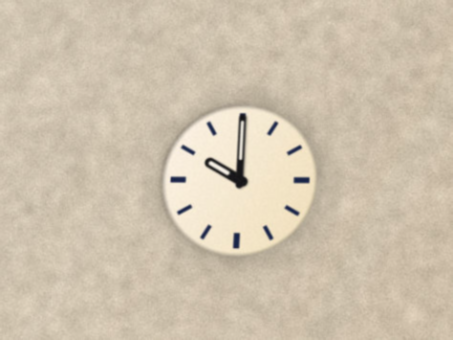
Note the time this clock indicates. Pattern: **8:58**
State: **10:00**
